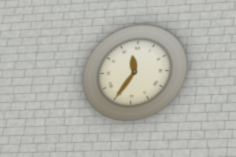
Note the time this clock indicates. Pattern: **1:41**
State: **11:35**
